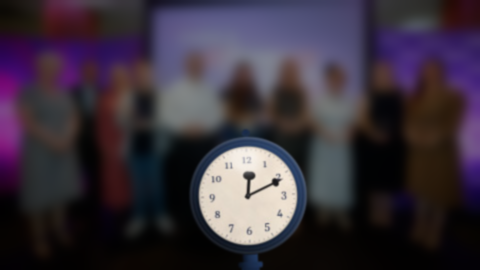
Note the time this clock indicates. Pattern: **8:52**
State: **12:11**
